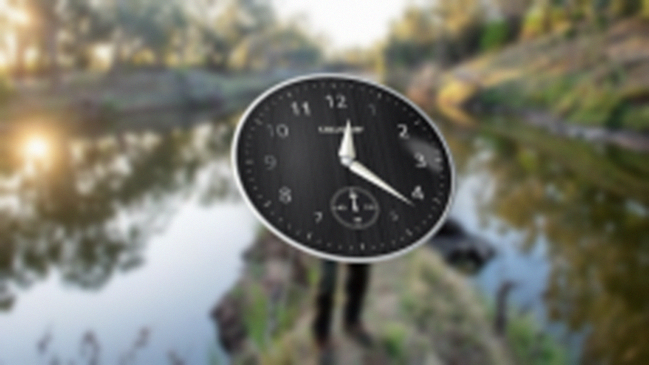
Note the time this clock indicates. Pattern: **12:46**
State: **12:22**
